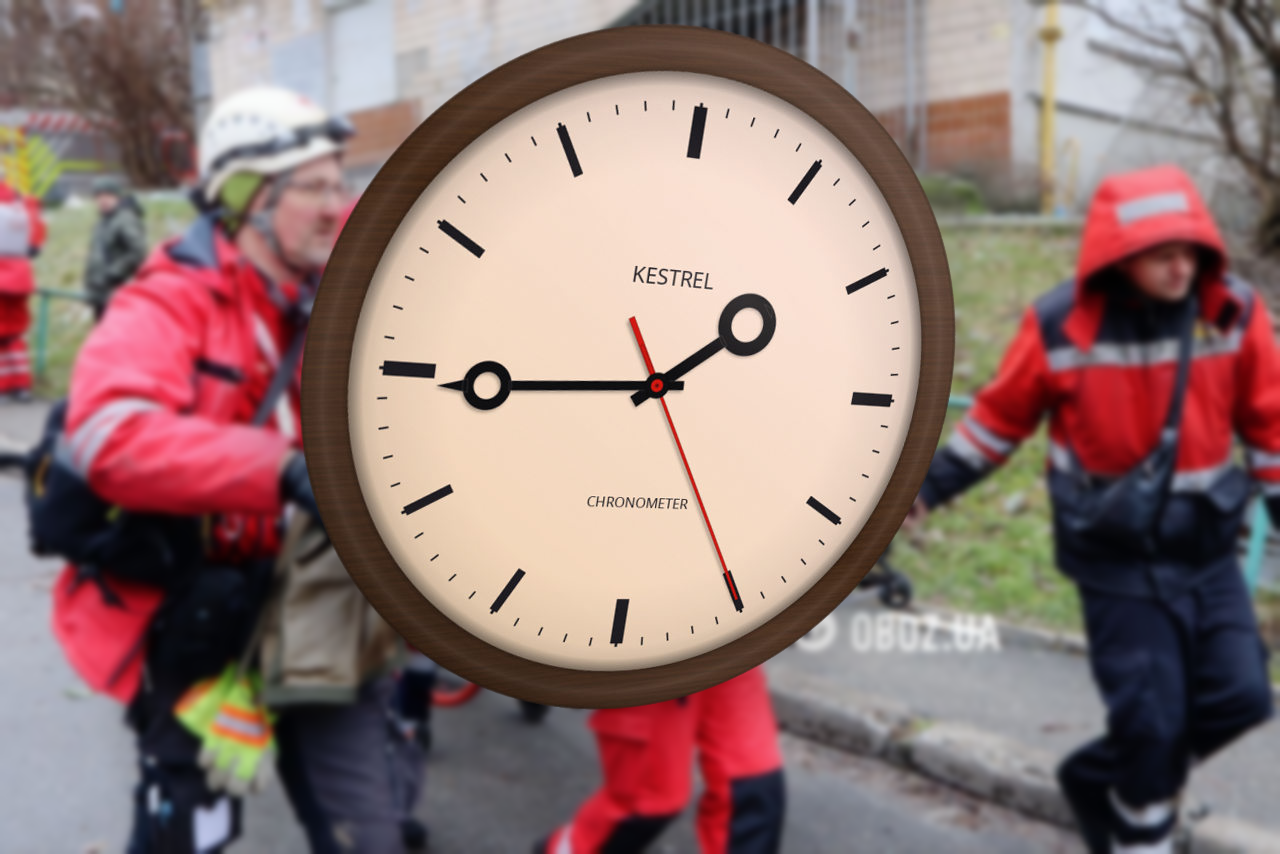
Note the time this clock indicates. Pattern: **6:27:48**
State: **1:44:25**
